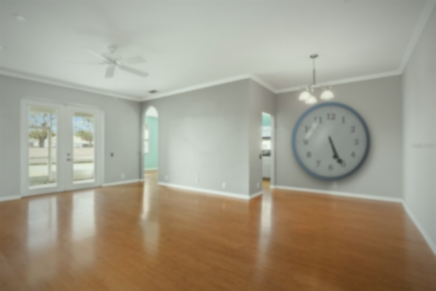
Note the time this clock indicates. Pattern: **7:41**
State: **5:26**
